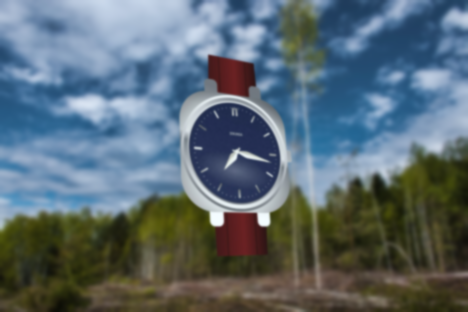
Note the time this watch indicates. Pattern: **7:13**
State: **7:17**
